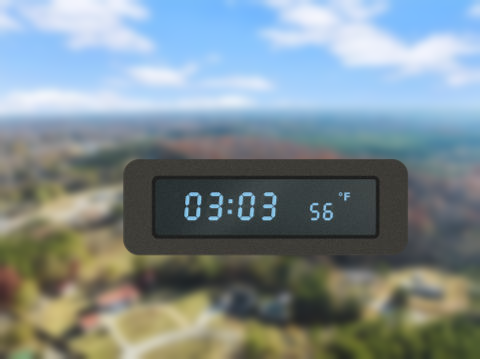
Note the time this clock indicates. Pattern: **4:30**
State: **3:03**
